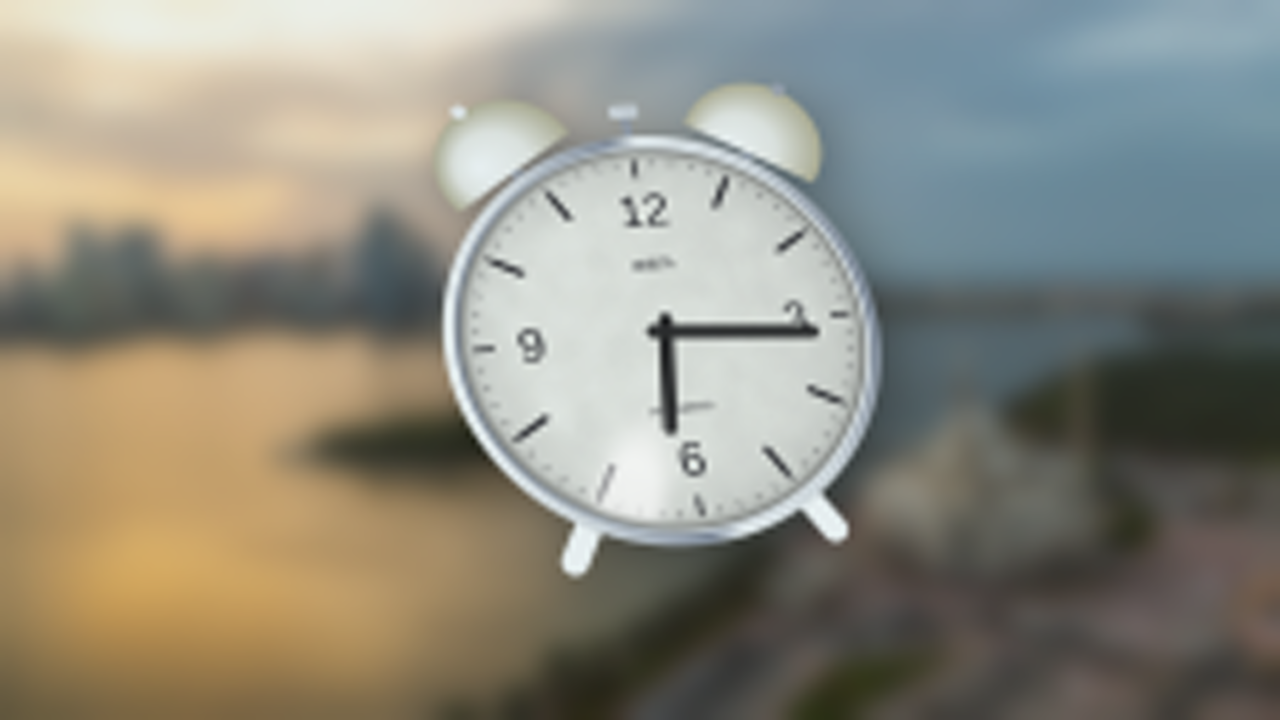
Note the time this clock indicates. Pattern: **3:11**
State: **6:16**
